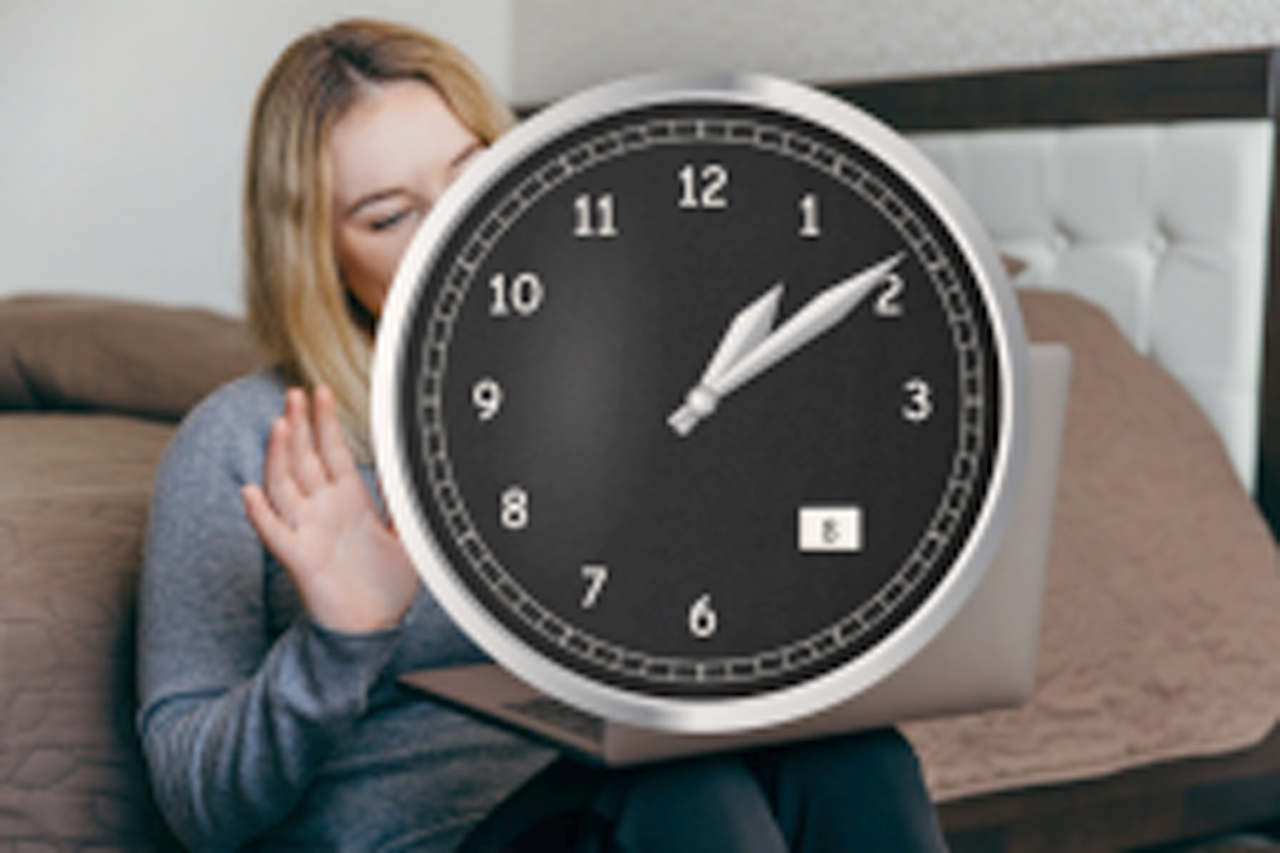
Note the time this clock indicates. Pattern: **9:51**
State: **1:09**
